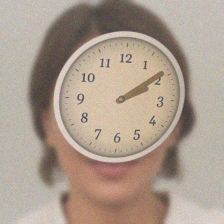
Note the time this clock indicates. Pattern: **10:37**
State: **2:09**
